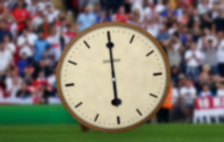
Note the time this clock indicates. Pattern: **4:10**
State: **6:00**
